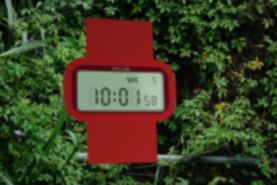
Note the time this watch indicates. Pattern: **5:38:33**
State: **10:01:58**
